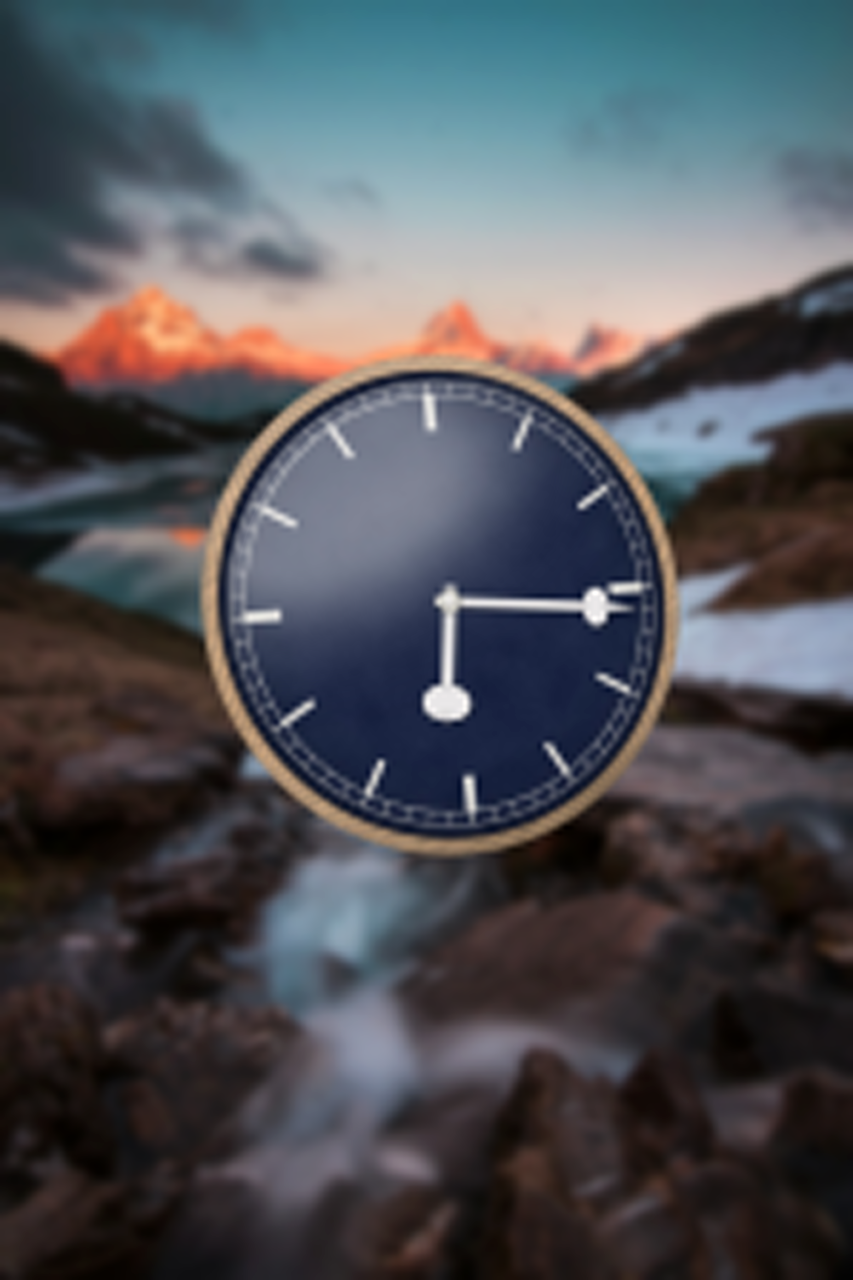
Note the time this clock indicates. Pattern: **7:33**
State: **6:16**
